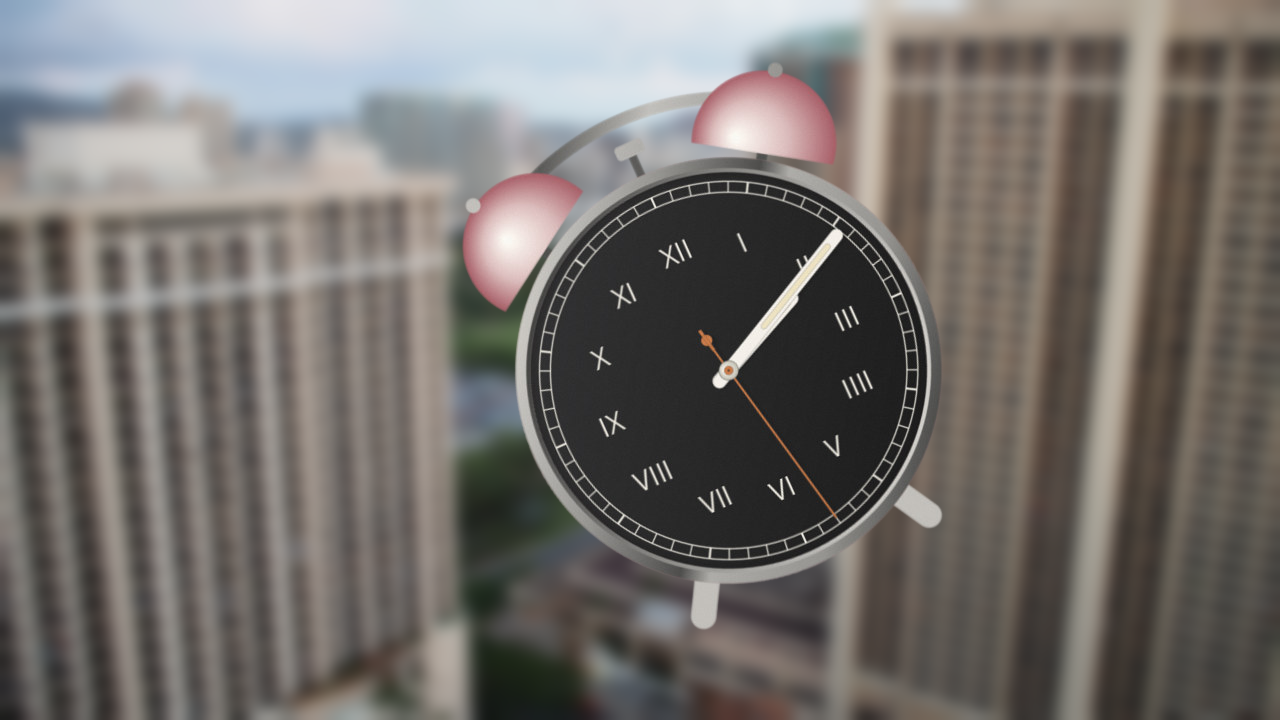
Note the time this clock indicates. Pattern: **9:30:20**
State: **2:10:28**
